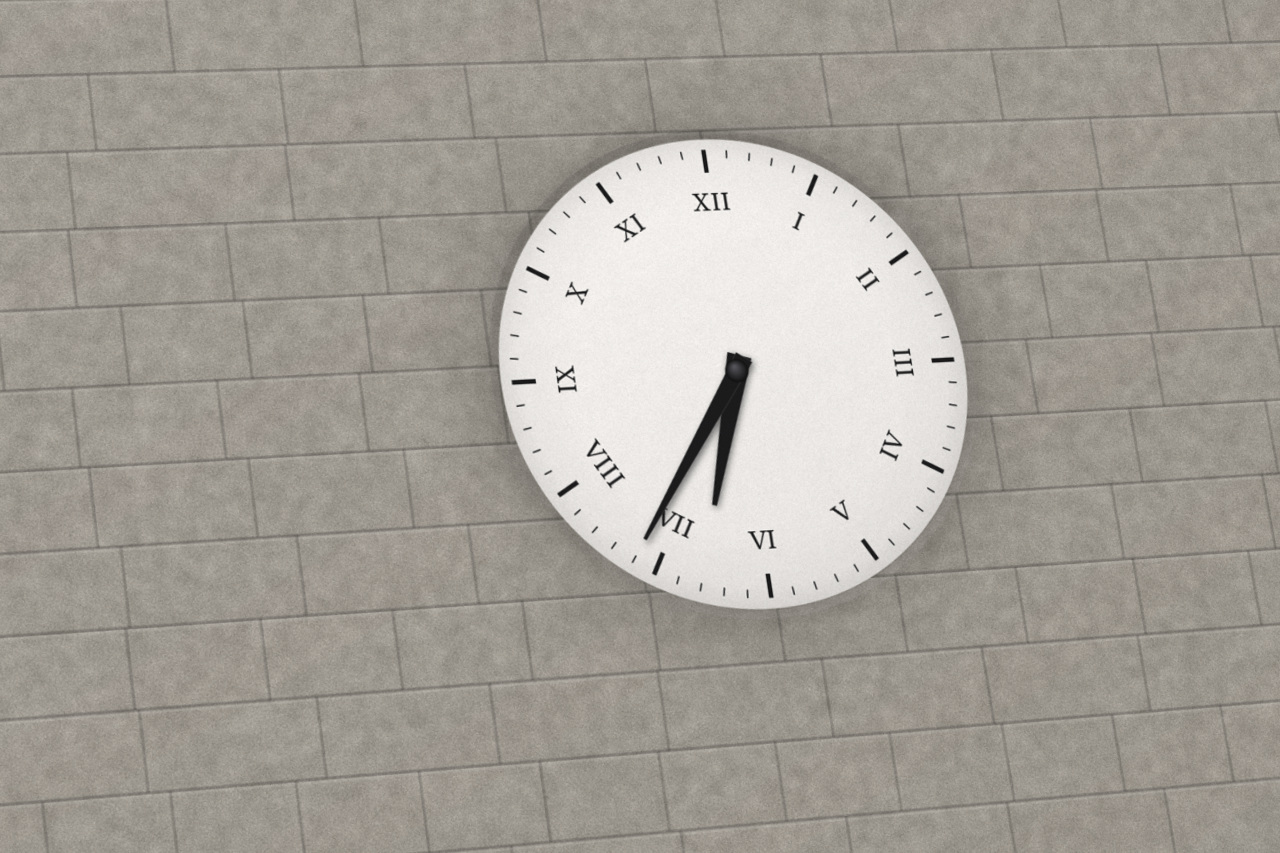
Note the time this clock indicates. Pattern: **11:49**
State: **6:36**
